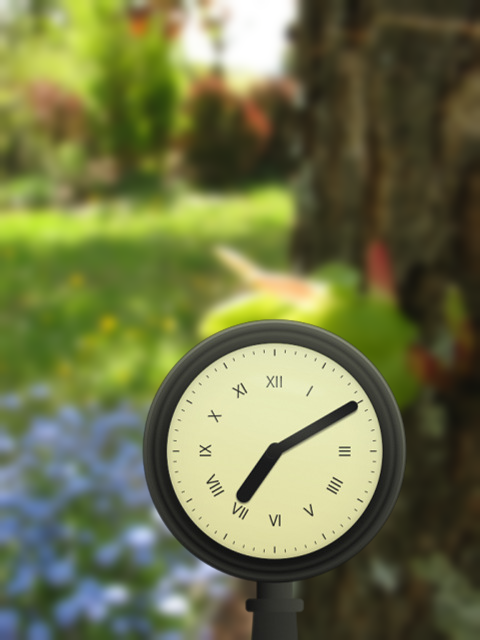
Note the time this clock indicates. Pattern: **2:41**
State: **7:10**
